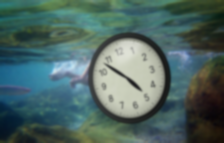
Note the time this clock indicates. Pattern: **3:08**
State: **4:53**
